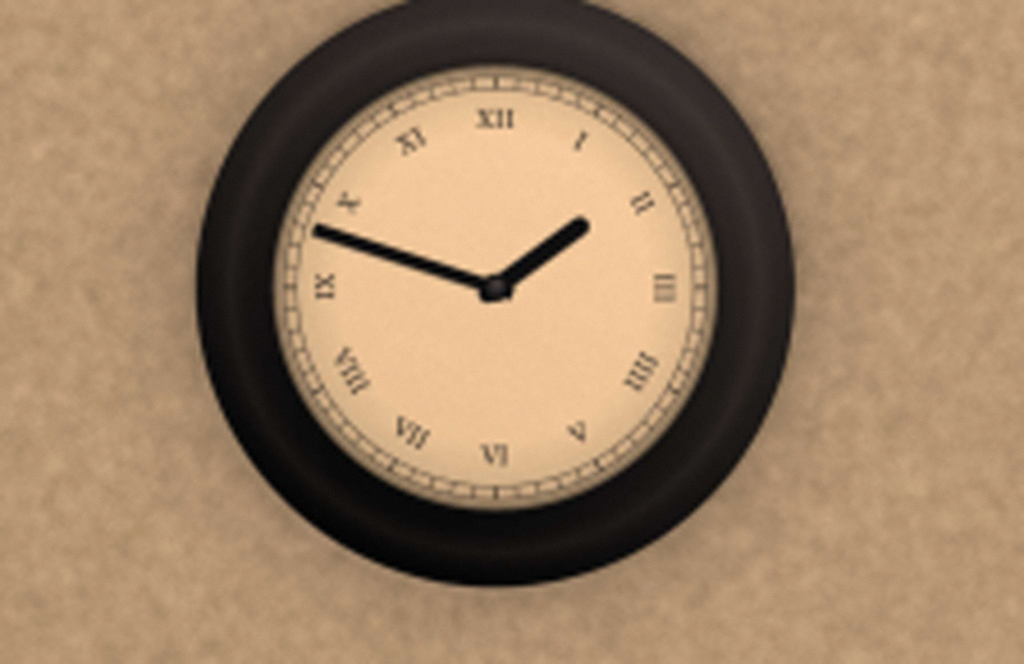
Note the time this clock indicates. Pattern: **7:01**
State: **1:48**
